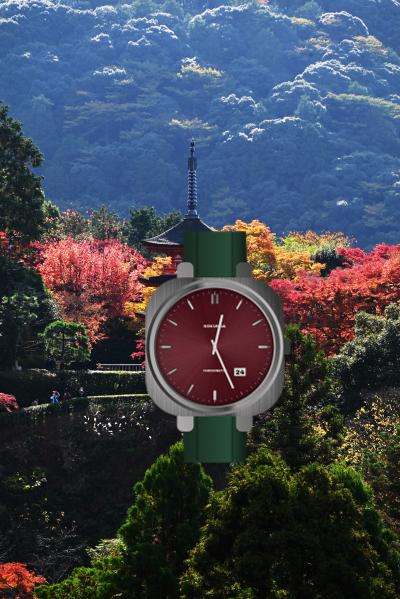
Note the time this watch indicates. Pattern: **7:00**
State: **12:26**
